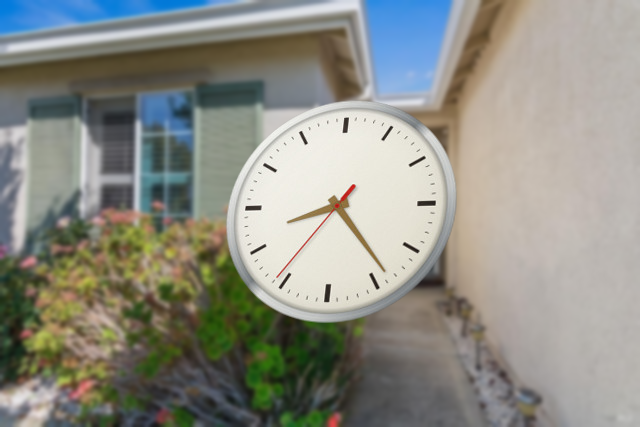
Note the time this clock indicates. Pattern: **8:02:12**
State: **8:23:36**
